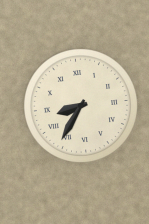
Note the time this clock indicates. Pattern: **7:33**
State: **8:36**
